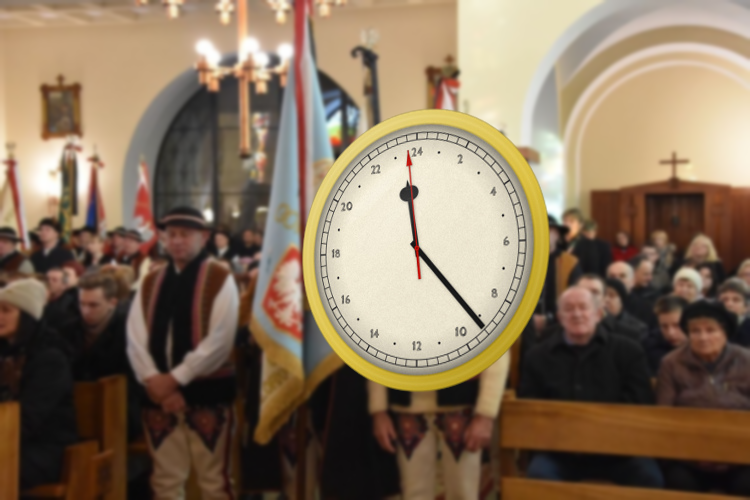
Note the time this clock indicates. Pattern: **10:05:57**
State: **23:22:59**
